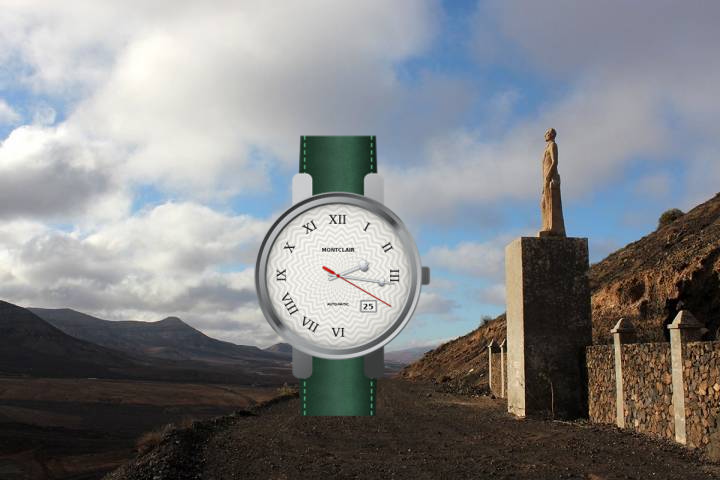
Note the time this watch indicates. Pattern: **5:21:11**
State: **2:16:20**
